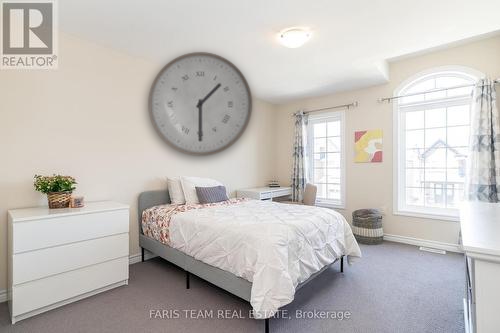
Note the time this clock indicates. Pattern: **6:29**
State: **1:30**
